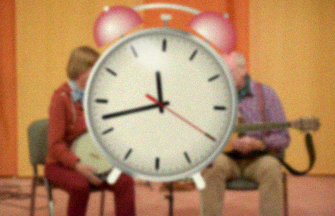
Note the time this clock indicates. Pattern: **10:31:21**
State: **11:42:20**
